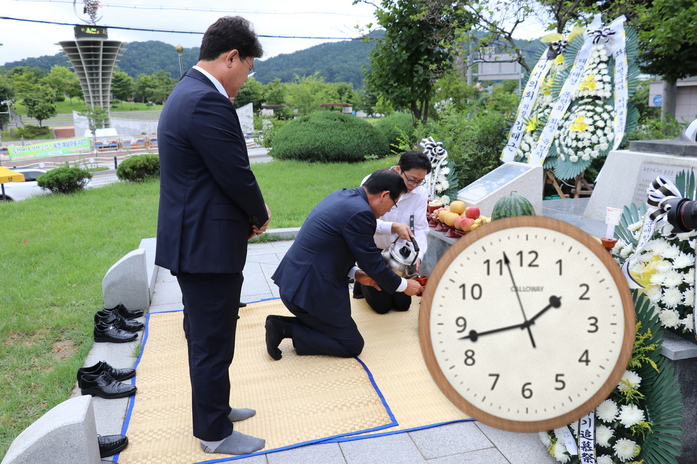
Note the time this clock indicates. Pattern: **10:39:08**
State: **1:42:57**
